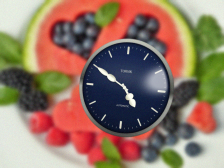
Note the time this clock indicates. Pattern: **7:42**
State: **4:50**
